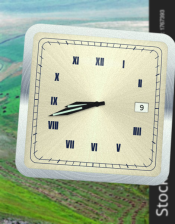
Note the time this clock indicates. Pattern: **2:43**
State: **8:42**
